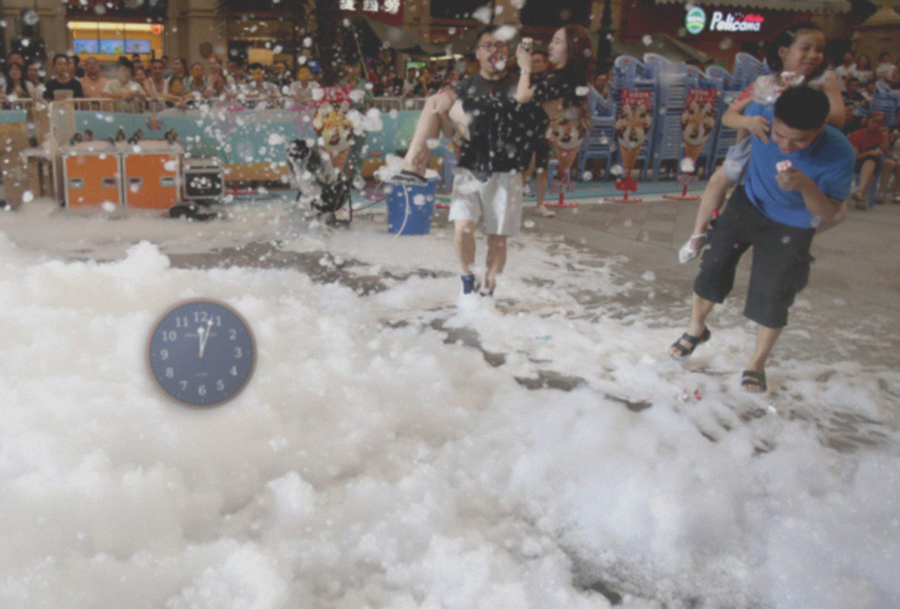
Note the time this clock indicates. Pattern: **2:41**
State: **12:03**
